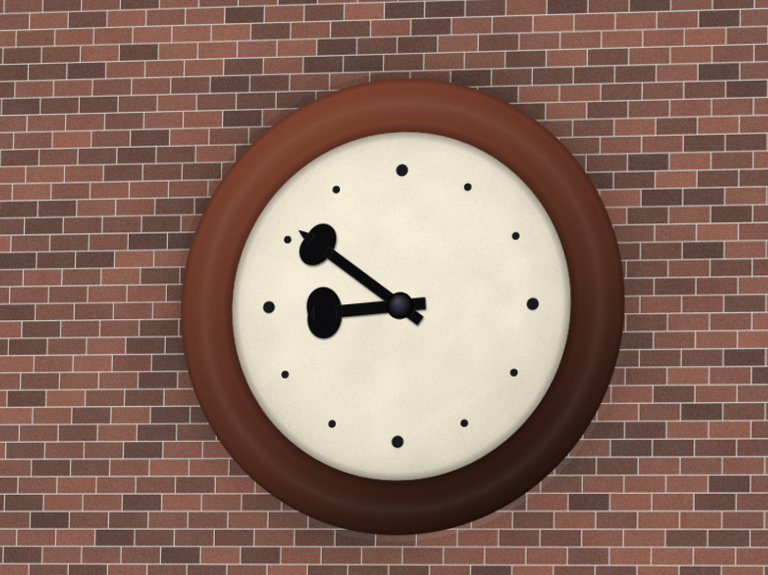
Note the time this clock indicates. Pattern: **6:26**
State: **8:51**
